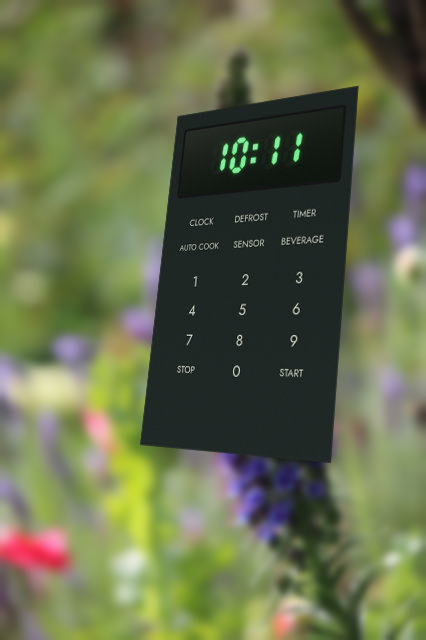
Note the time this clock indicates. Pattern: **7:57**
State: **10:11**
